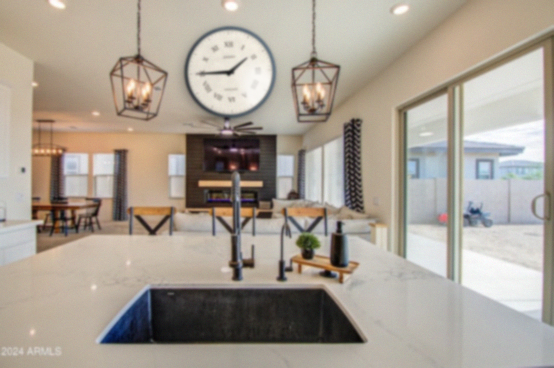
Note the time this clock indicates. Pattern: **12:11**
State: **1:45**
